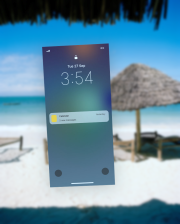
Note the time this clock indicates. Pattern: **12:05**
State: **3:54**
